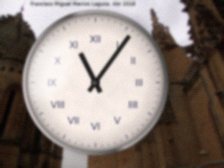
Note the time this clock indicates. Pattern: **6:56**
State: **11:06**
